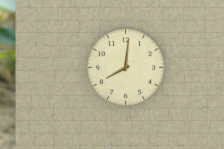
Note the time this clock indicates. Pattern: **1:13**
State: **8:01**
